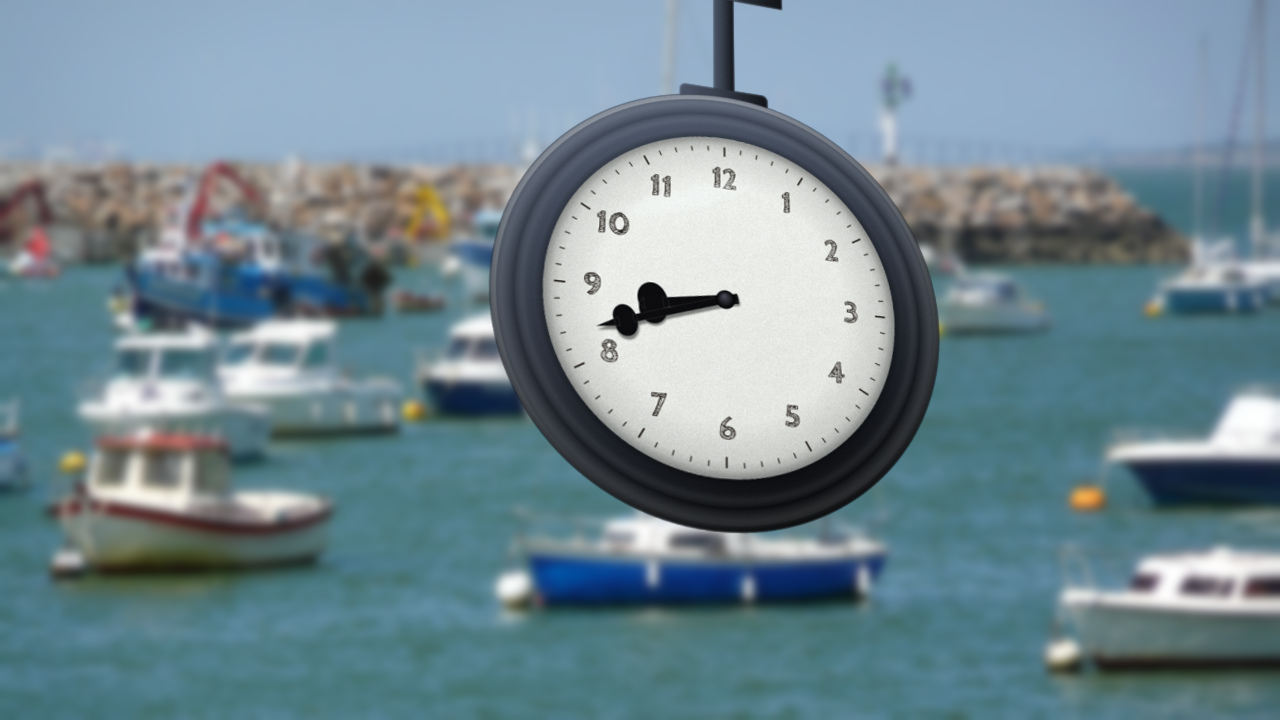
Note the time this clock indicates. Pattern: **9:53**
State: **8:42**
